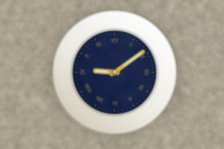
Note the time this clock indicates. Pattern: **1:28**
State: **9:09**
